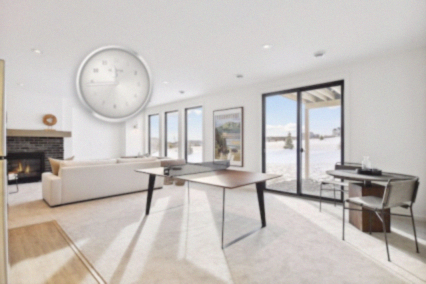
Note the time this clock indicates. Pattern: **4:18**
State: **11:44**
